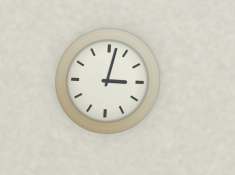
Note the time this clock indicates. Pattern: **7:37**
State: **3:02**
